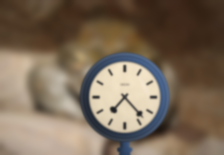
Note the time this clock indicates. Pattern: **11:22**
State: **7:23**
